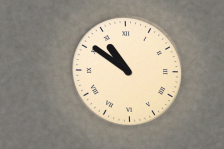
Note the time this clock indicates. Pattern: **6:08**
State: **10:51**
